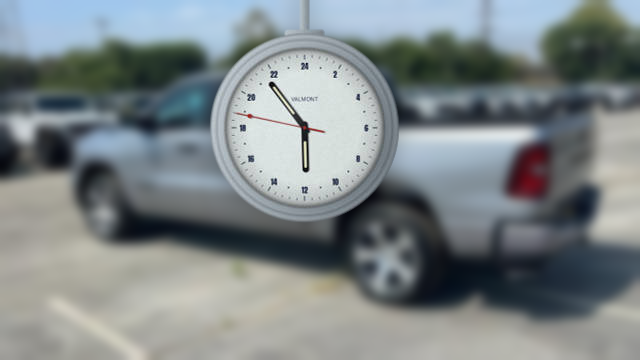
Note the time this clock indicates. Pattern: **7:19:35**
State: **11:53:47**
